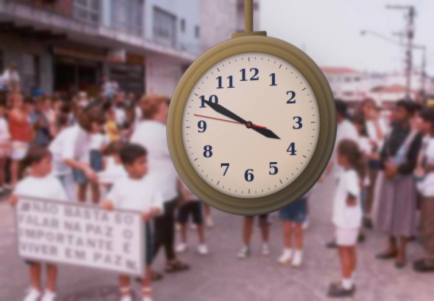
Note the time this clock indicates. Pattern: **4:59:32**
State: **3:49:47**
